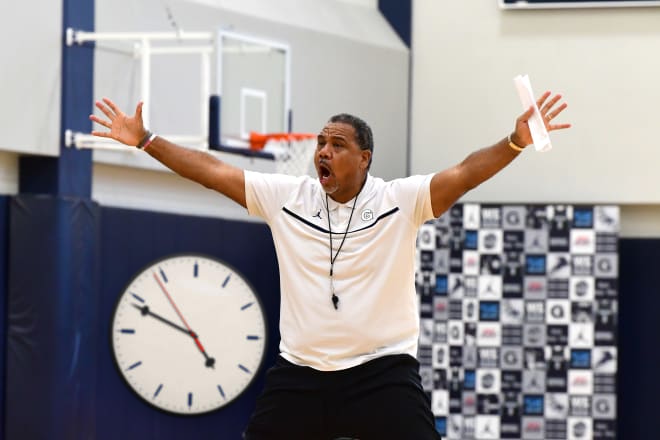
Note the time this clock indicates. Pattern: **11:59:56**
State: **4:48:54**
